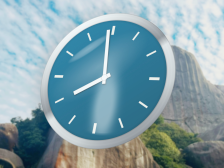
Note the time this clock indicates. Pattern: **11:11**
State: **7:59**
